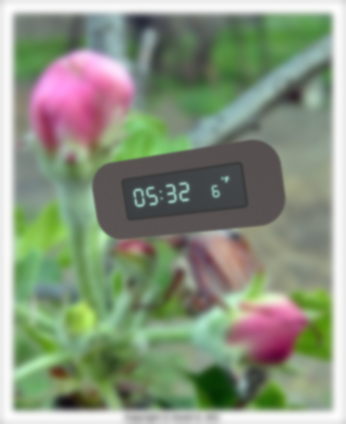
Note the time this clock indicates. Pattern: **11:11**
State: **5:32**
